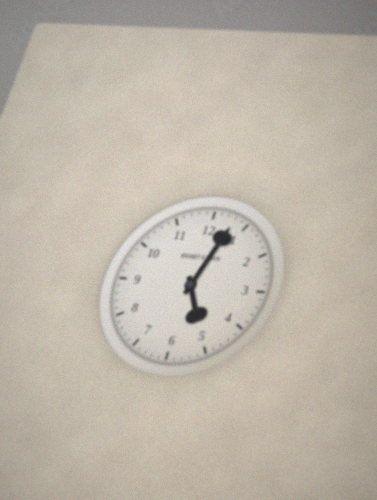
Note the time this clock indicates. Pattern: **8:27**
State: **5:03**
